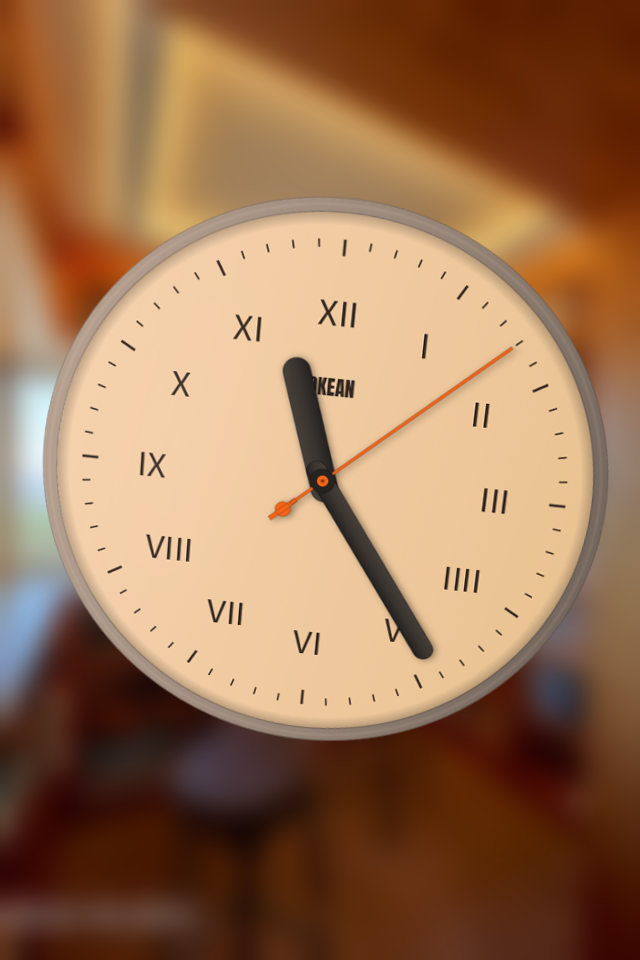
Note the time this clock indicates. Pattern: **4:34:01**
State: **11:24:08**
